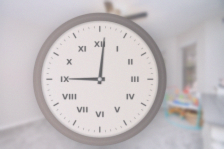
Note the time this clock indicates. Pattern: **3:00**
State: **9:01**
